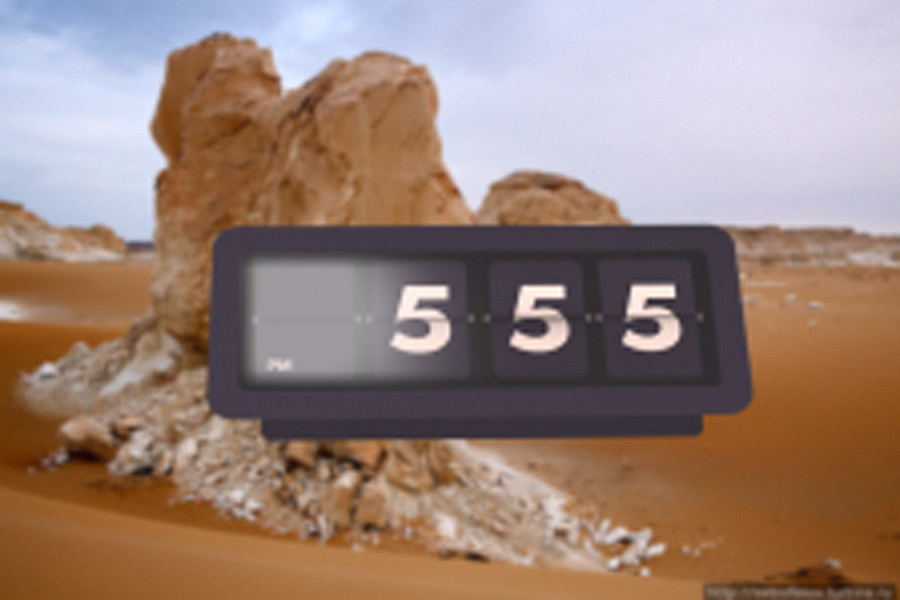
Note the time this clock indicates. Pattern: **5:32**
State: **5:55**
